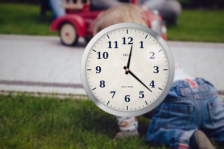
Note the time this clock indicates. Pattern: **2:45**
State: **12:22**
